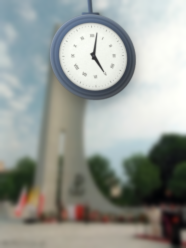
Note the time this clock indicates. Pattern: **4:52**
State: **5:02**
